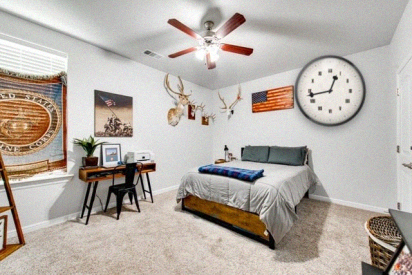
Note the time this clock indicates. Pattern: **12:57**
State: **12:43**
